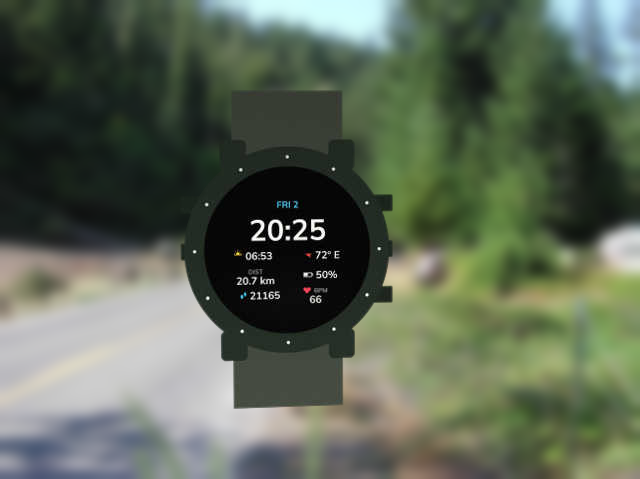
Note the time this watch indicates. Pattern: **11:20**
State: **20:25**
